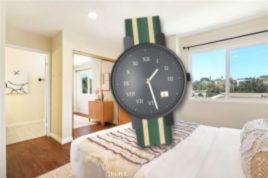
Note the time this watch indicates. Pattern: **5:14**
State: **1:28**
